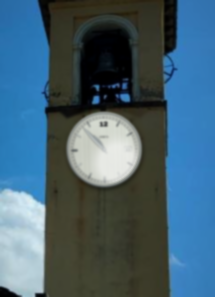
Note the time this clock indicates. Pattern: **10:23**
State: **10:53**
